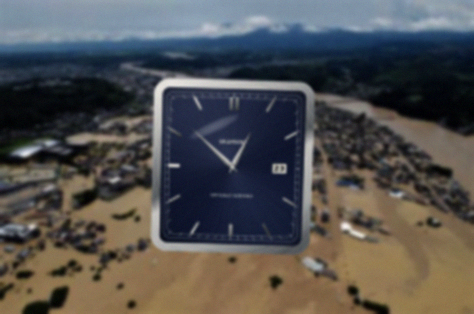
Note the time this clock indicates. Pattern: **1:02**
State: **12:52**
